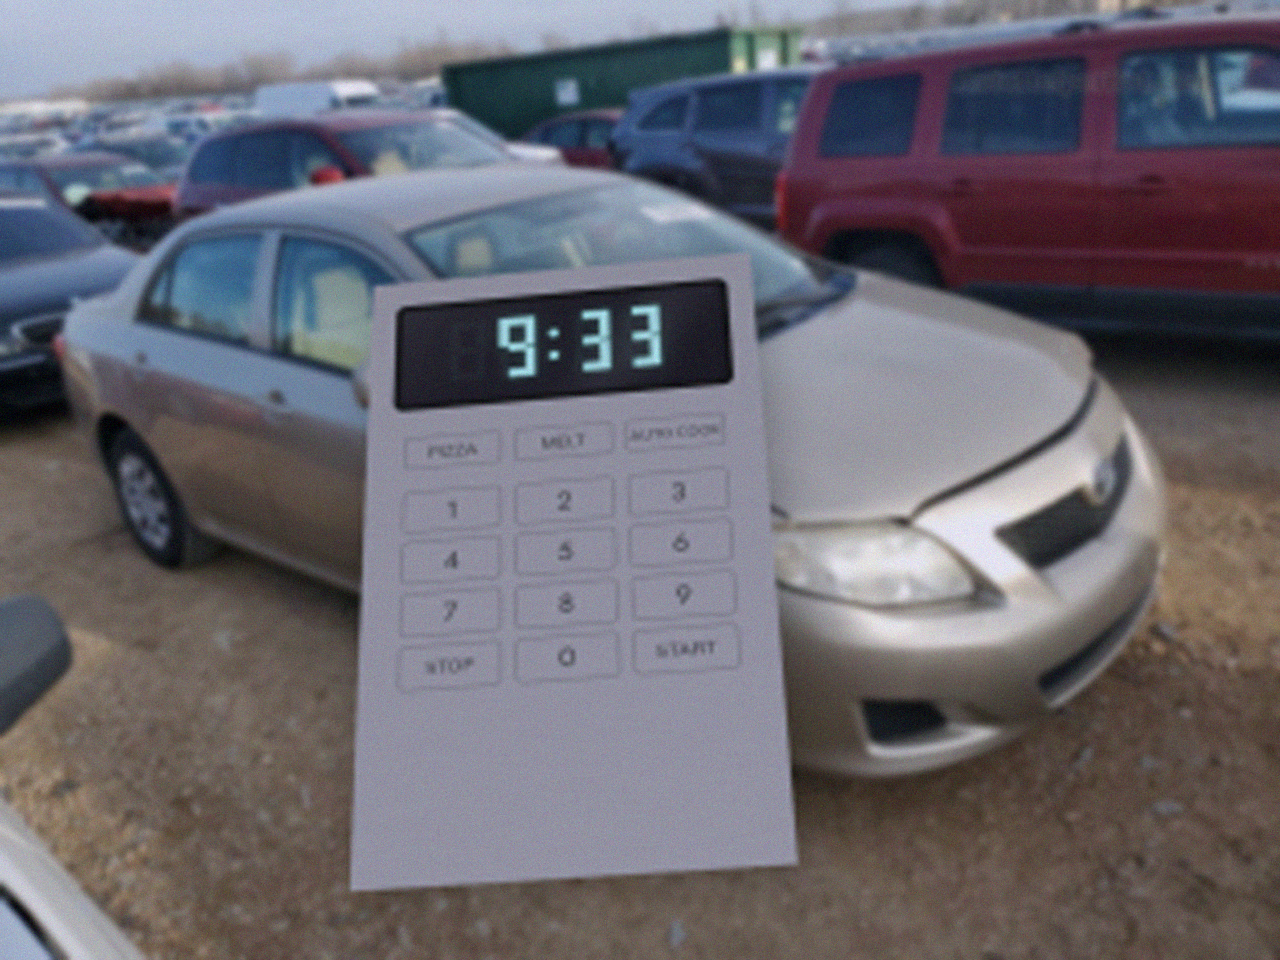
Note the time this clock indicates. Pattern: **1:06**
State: **9:33**
